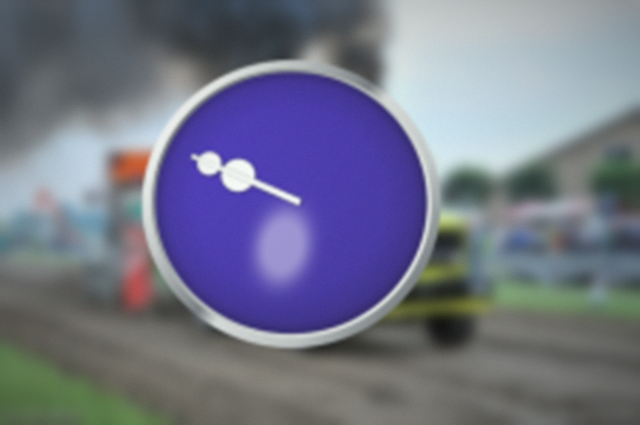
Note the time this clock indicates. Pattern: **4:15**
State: **9:49**
